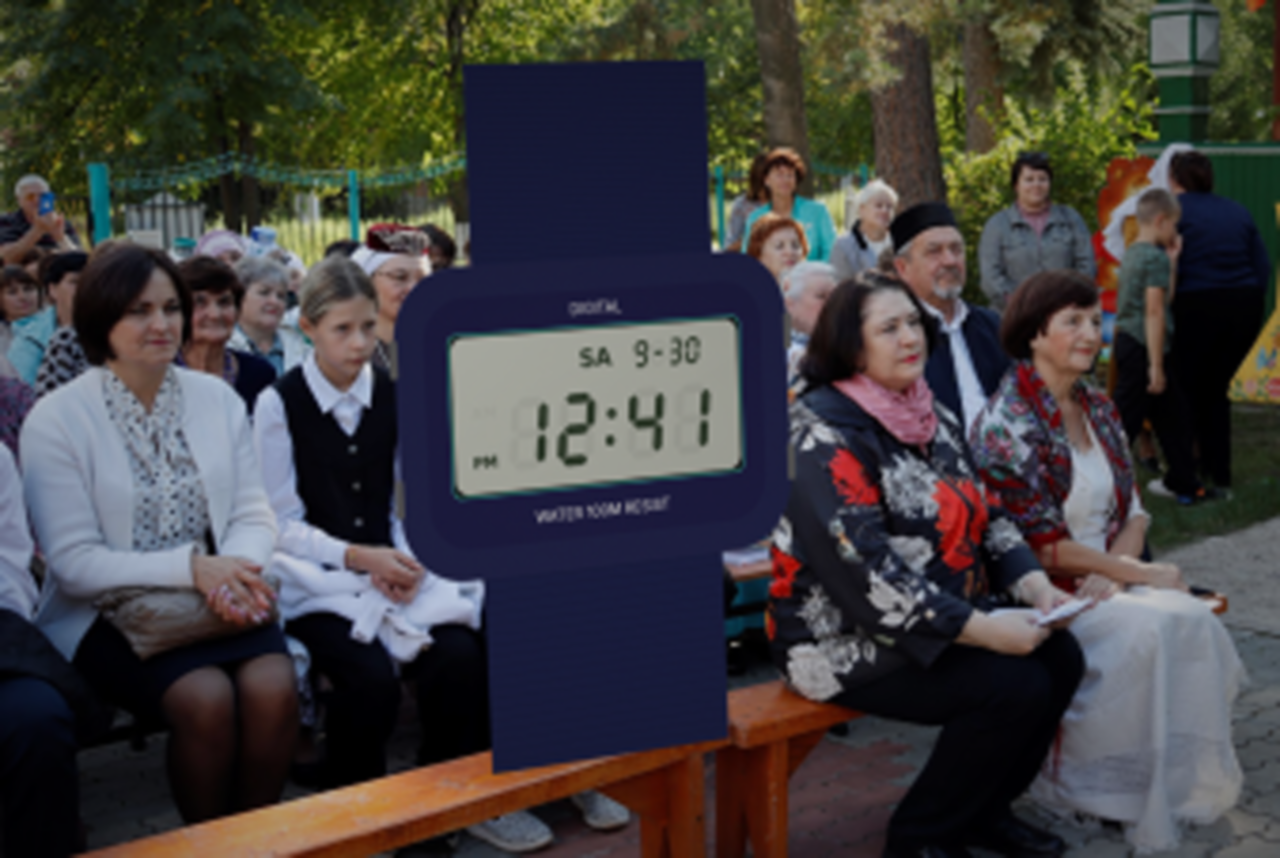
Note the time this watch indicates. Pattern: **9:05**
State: **12:41**
